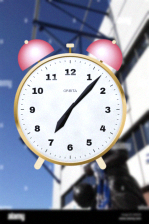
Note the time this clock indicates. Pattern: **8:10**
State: **7:07**
